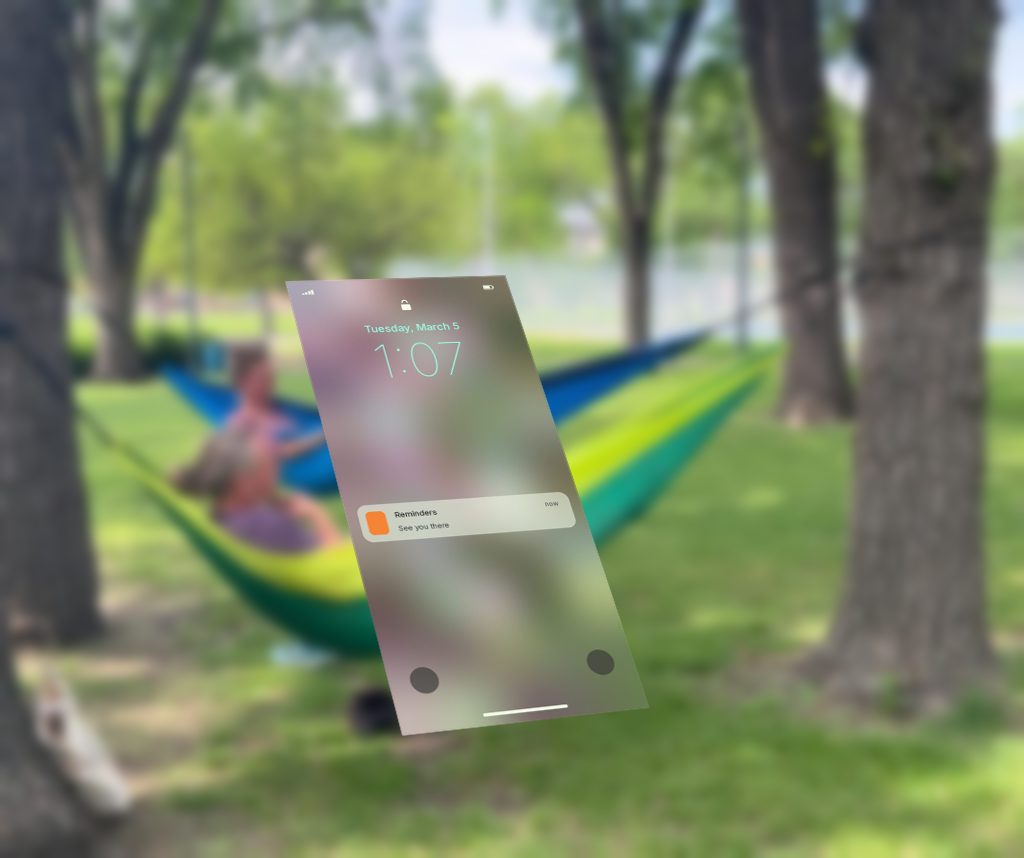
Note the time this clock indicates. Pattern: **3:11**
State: **1:07**
